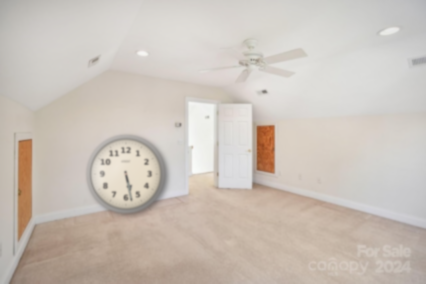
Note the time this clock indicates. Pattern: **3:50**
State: **5:28**
